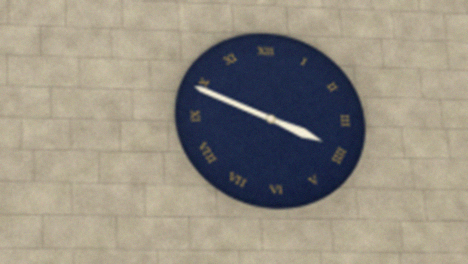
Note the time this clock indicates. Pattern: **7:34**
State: **3:49**
